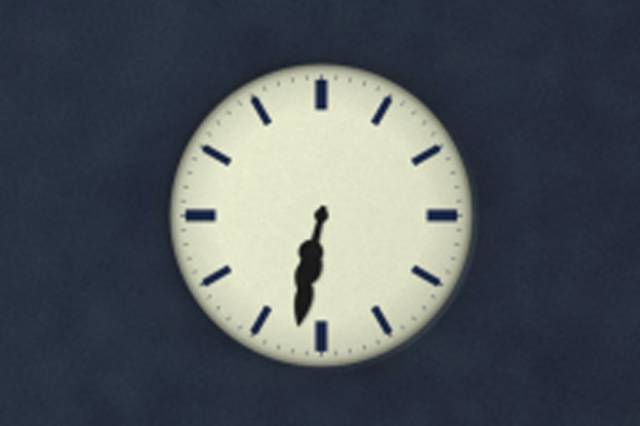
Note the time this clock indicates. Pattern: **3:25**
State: **6:32**
